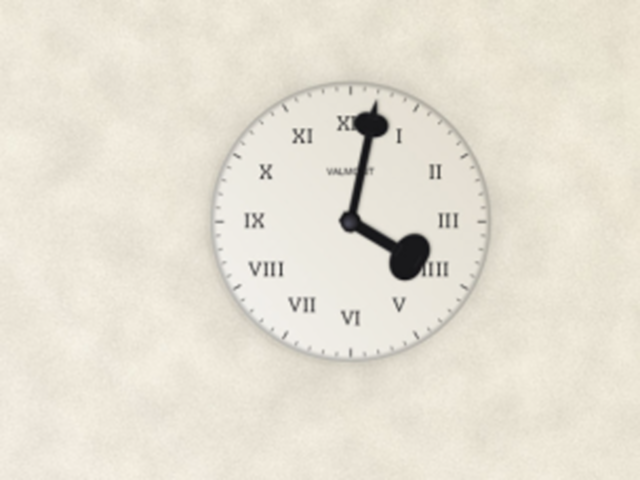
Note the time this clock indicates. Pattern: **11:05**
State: **4:02**
